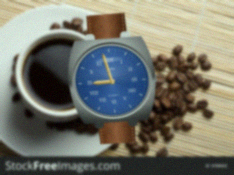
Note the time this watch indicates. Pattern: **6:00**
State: **8:58**
